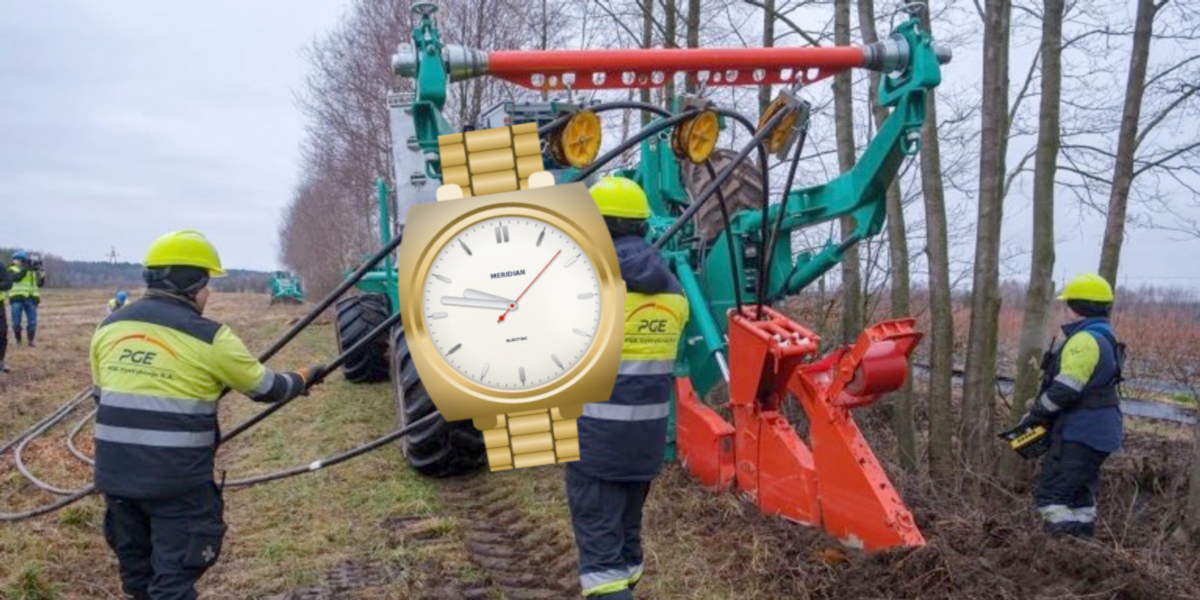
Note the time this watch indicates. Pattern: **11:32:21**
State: **9:47:08**
